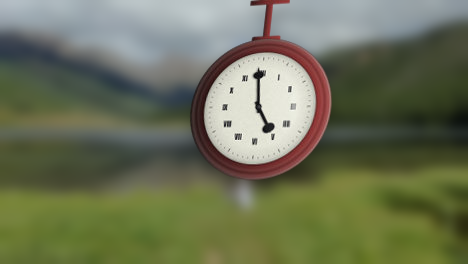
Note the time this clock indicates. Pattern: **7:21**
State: **4:59**
